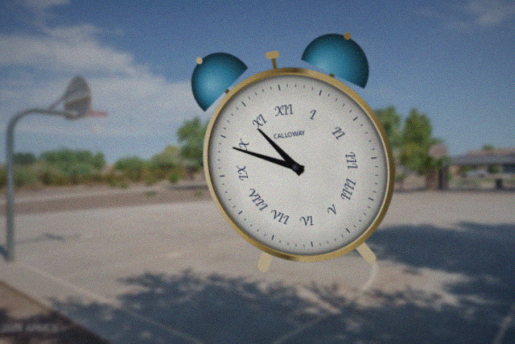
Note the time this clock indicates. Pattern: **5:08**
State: **10:49**
